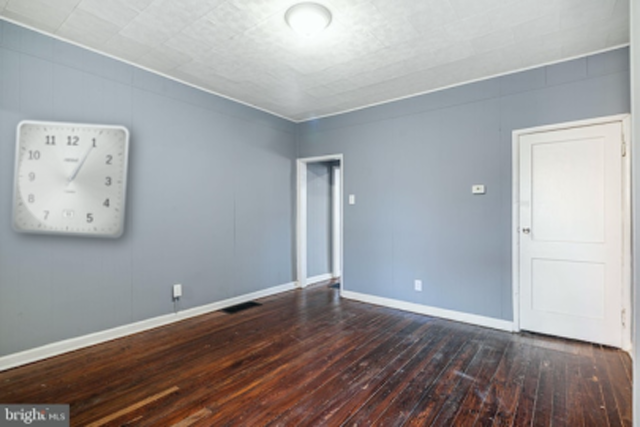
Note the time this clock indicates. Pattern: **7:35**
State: **1:05**
